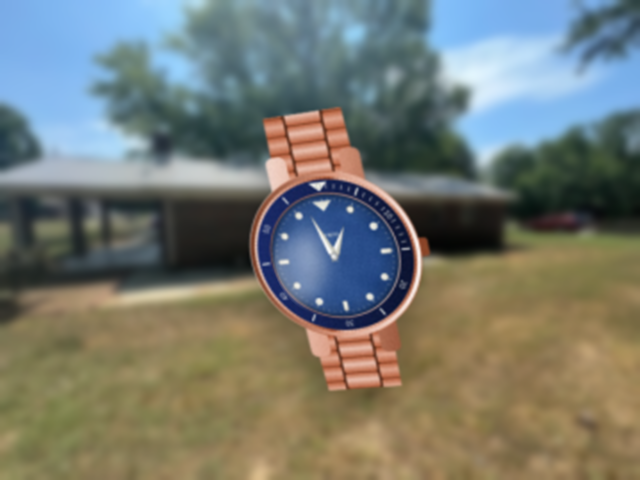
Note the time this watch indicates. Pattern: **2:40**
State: **12:57**
